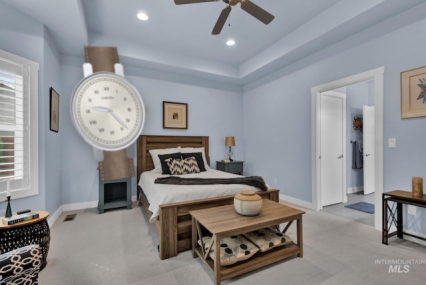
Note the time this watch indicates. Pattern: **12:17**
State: **9:23**
